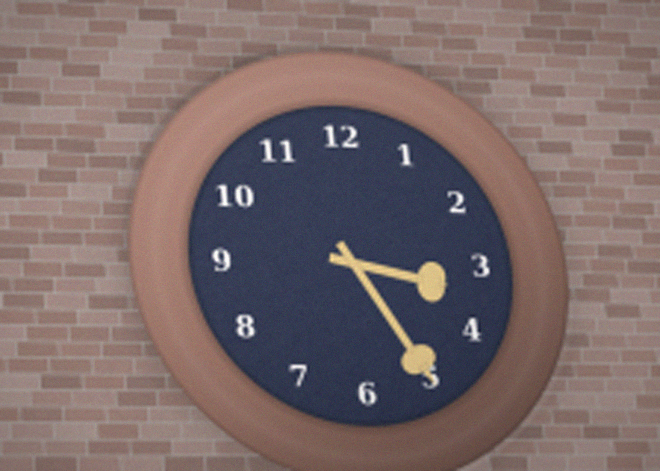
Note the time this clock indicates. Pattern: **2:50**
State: **3:25**
